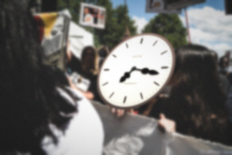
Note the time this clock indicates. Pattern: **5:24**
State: **7:17**
